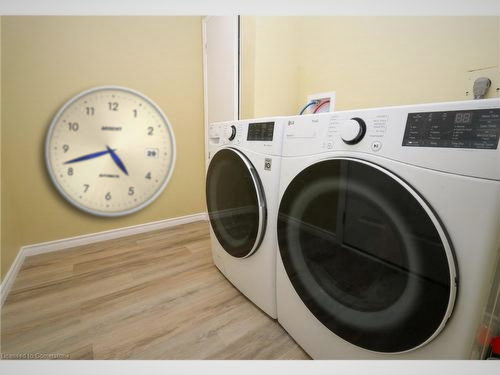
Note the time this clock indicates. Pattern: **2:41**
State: **4:42**
